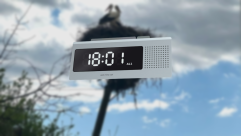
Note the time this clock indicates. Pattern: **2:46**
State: **18:01**
